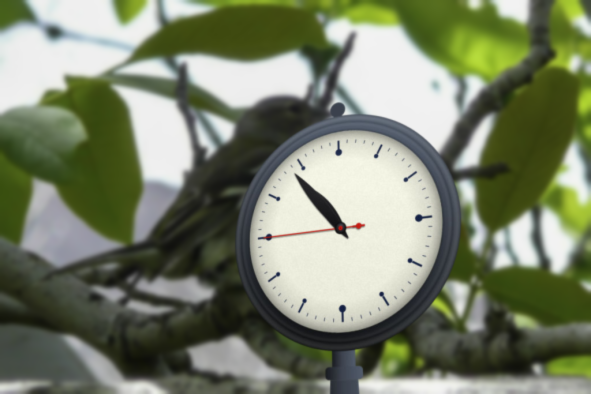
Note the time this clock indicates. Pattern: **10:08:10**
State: **10:53:45**
